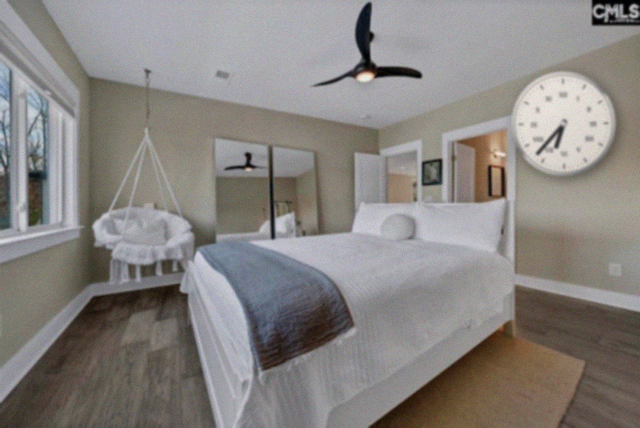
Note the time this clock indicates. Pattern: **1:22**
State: **6:37**
